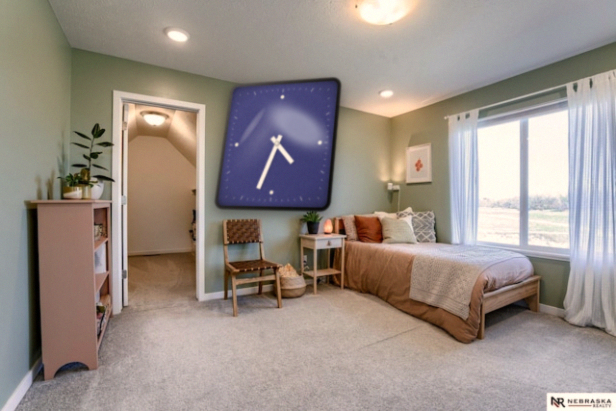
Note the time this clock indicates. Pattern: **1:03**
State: **4:33**
